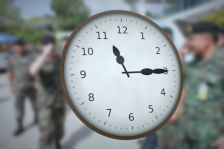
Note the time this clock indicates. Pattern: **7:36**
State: **11:15**
